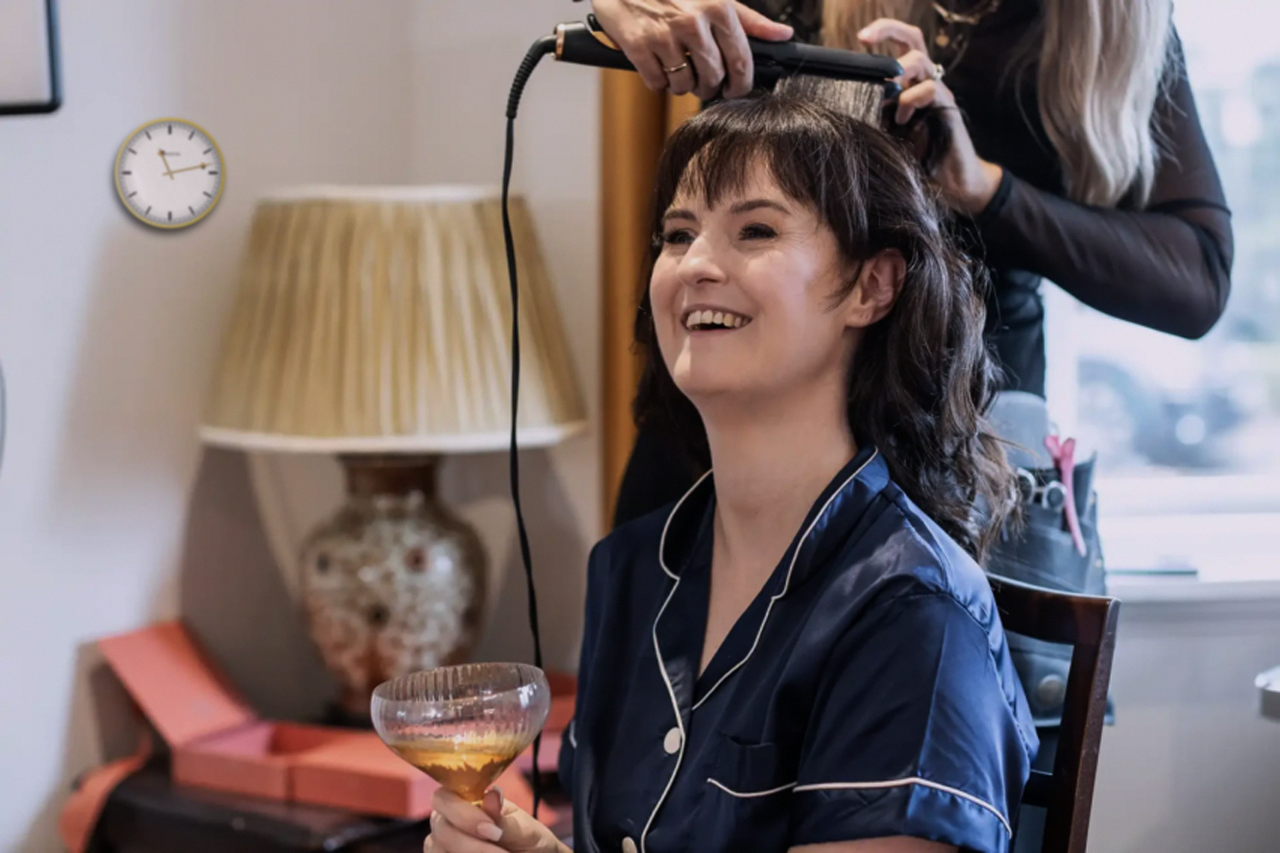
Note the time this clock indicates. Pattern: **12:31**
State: **11:13**
